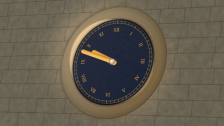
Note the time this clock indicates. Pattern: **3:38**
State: **9:48**
